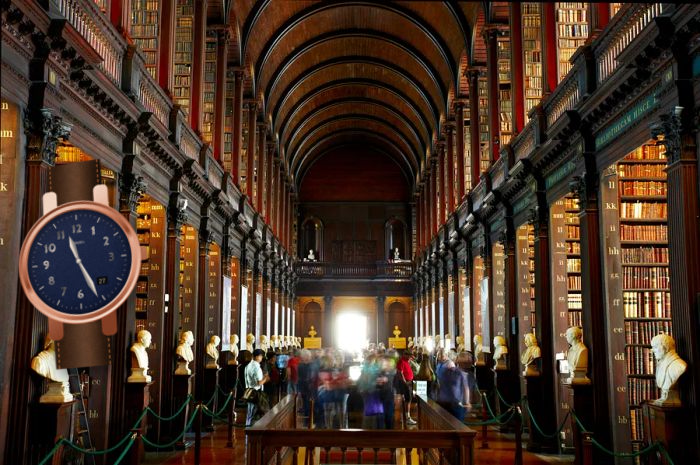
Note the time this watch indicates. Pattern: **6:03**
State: **11:26**
